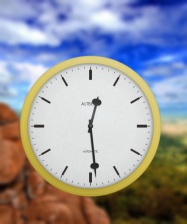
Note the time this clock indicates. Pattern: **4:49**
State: **12:29**
